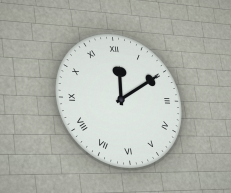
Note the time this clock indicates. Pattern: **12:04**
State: **12:10**
